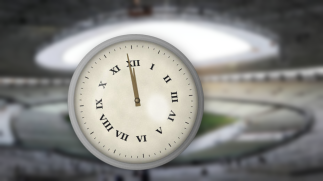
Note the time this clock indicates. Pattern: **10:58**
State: **11:59**
